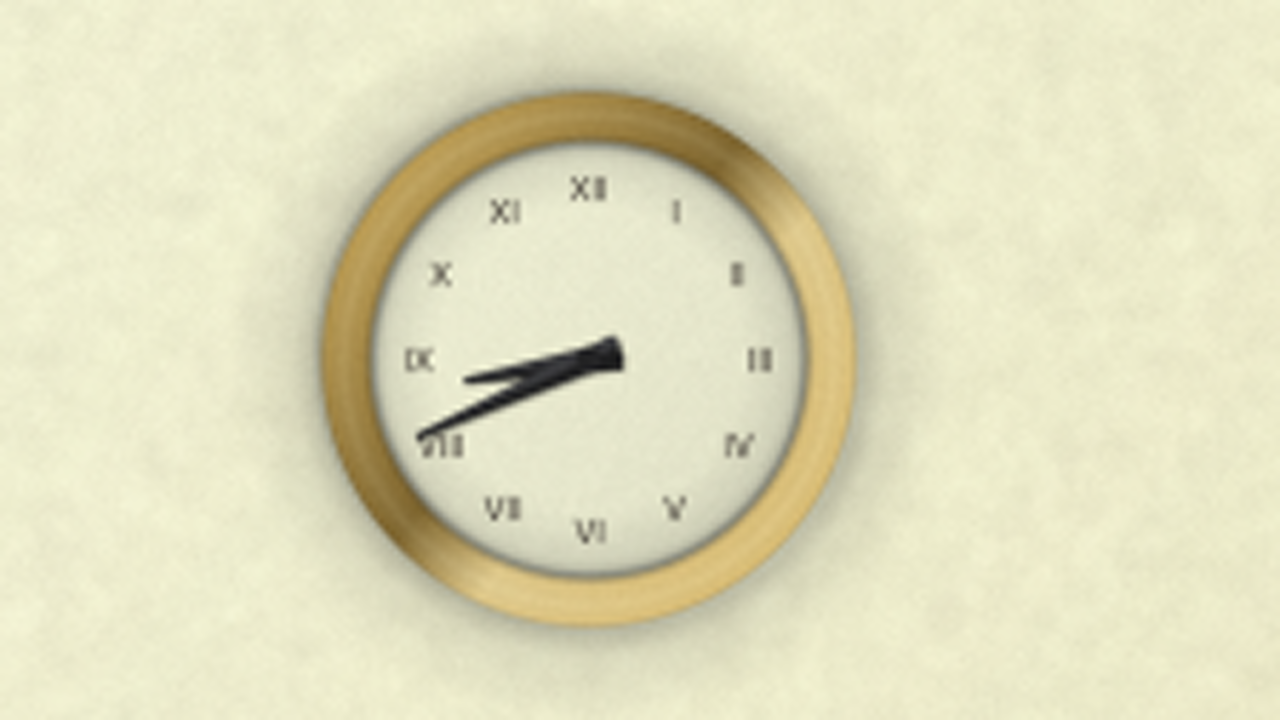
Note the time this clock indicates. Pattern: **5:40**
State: **8:41**
